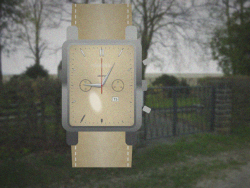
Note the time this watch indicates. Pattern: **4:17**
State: **9:05**
